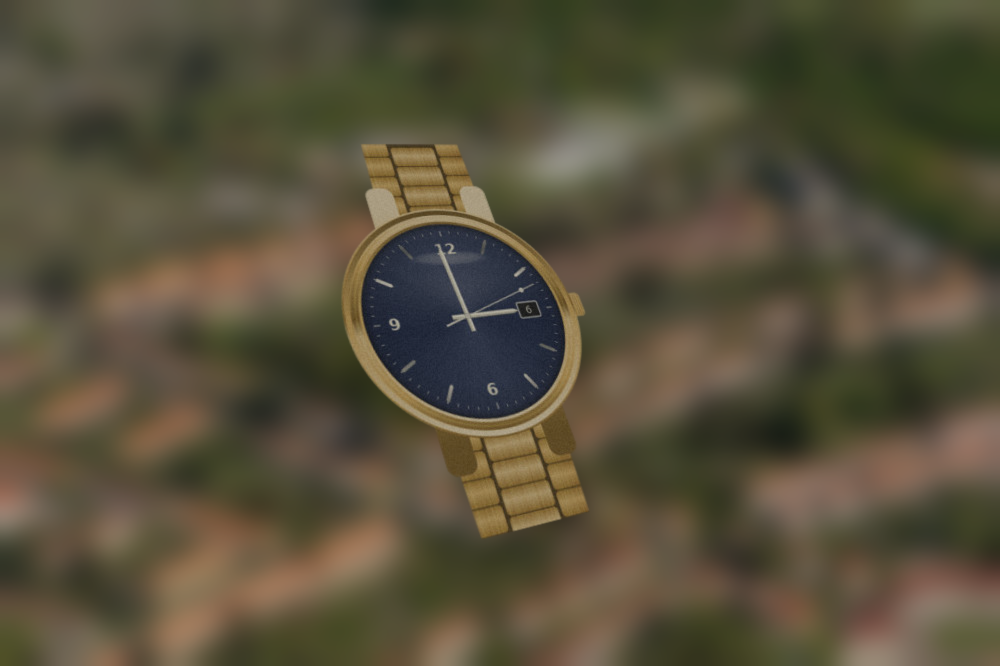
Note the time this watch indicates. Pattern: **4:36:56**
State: **2:59:12**
